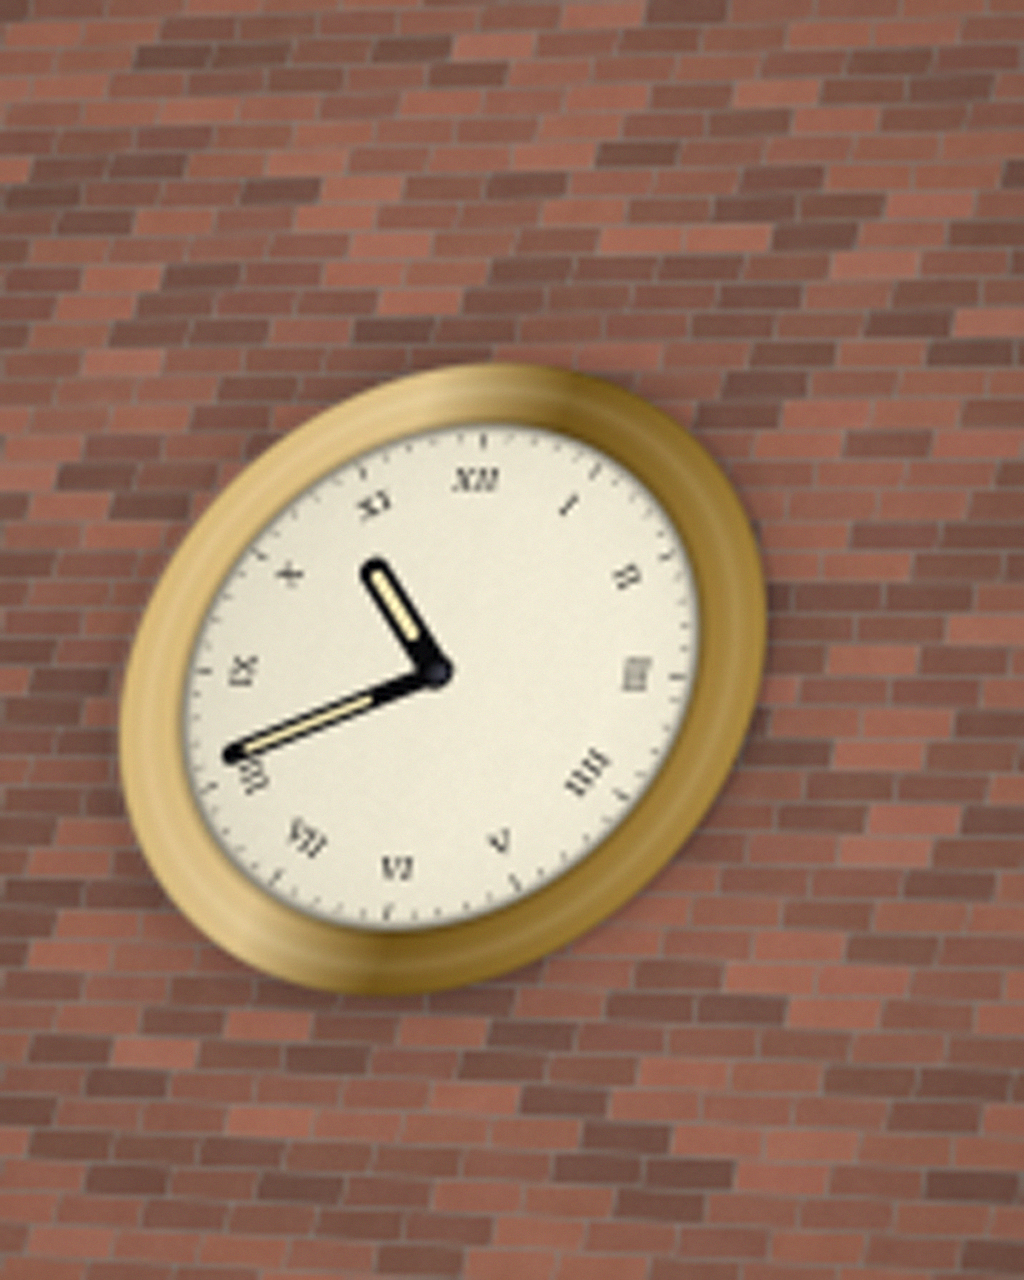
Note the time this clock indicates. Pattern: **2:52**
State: **10:41**
